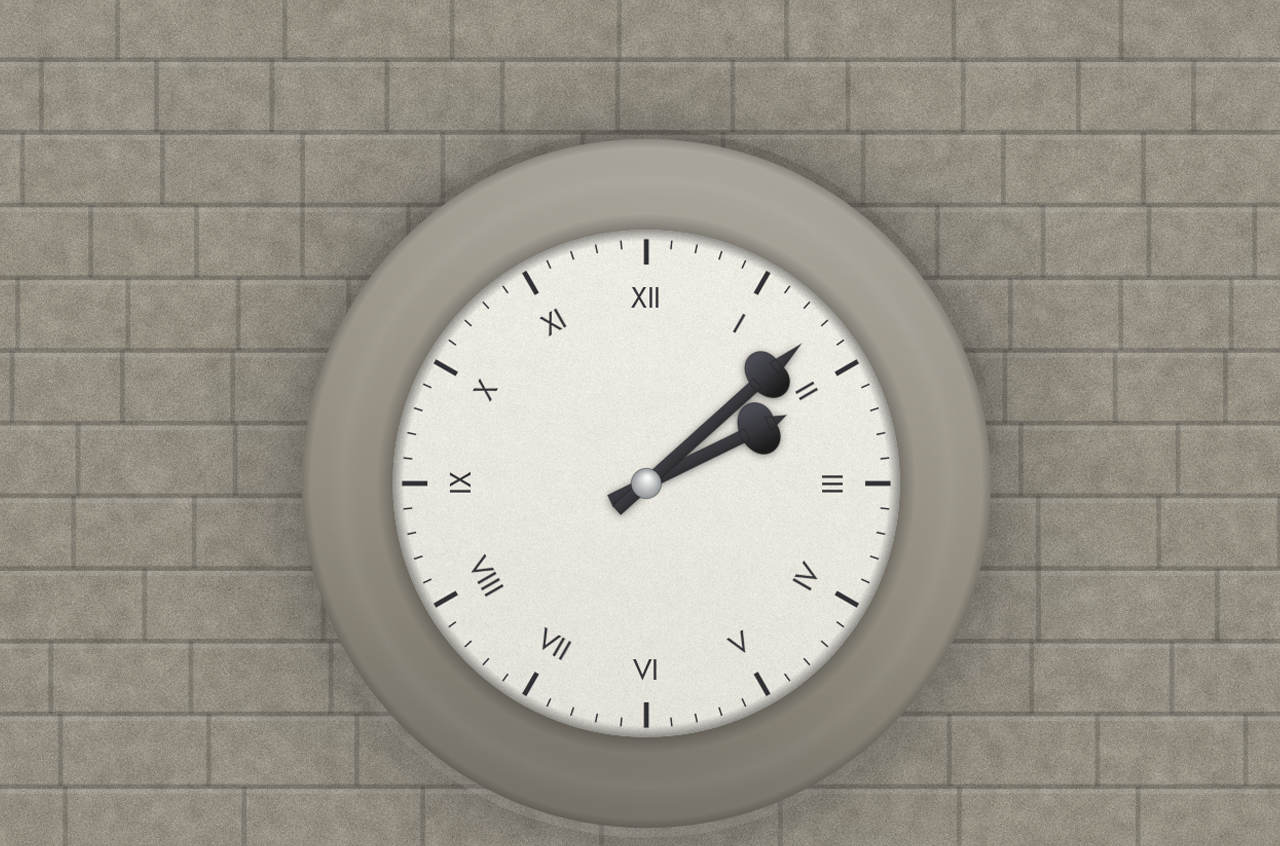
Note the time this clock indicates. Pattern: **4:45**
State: **2:08**
